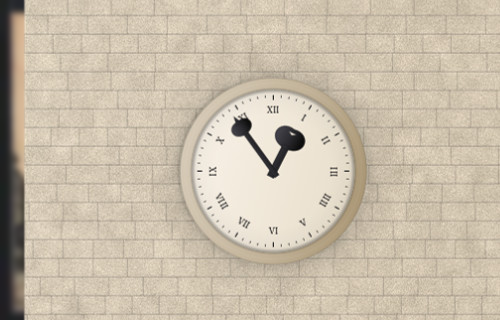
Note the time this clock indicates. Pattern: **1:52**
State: **12:54**
